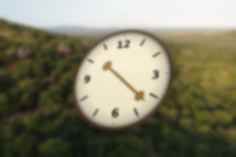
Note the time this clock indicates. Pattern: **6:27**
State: **10:22**
